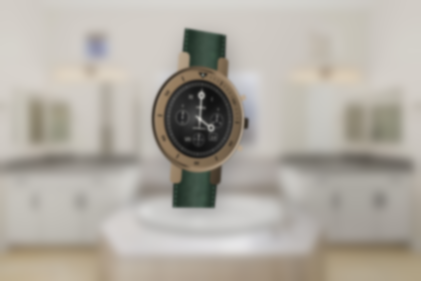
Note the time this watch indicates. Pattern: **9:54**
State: **4:00**
